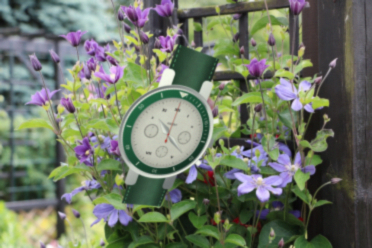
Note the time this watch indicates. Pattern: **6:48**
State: **10:21**
